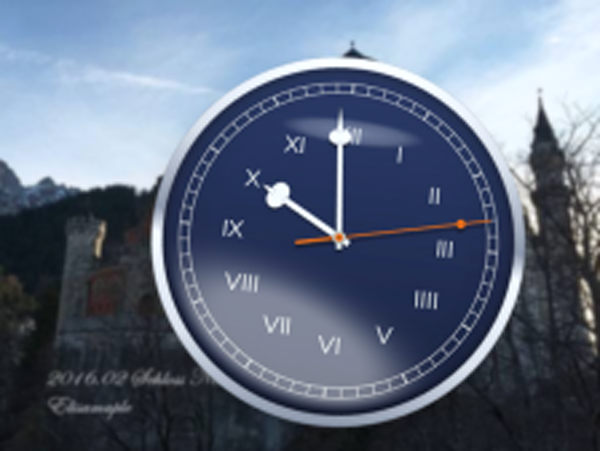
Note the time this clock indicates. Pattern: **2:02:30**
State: **9:59:13**
